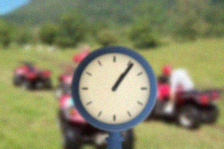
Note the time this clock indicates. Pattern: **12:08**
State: **1:06**
